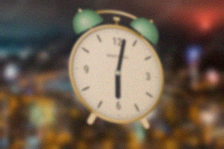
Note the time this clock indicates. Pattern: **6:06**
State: **6:02**
